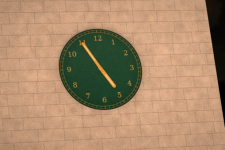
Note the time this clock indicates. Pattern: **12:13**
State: **4:55**
